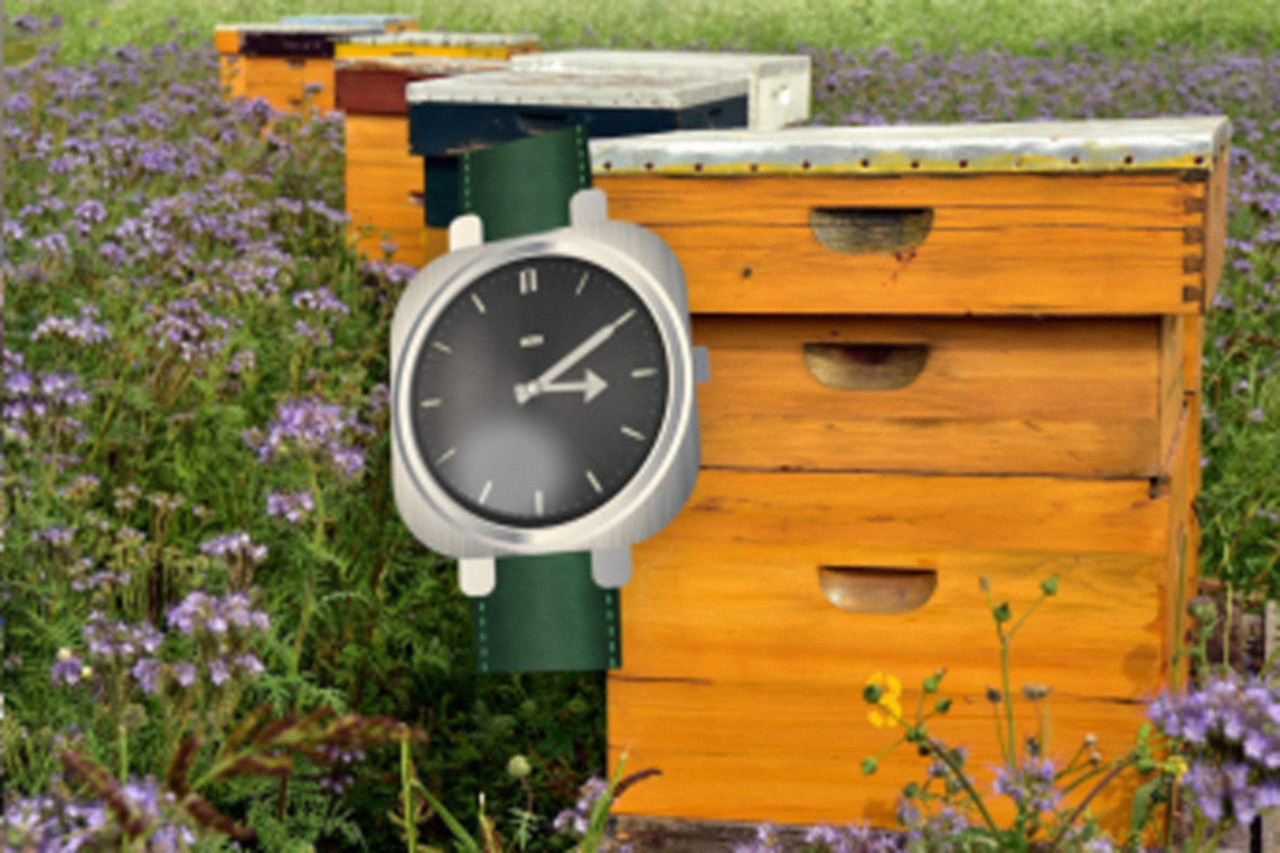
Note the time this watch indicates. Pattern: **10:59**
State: **3:10**
